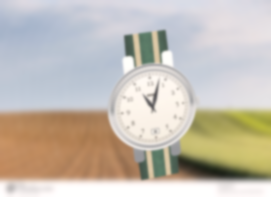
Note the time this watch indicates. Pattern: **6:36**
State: **11:03**
